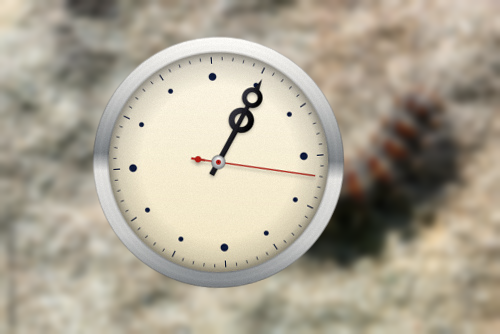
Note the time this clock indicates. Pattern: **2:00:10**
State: **1:05:17**
